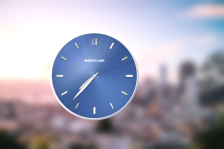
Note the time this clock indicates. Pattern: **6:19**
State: **7:37**
